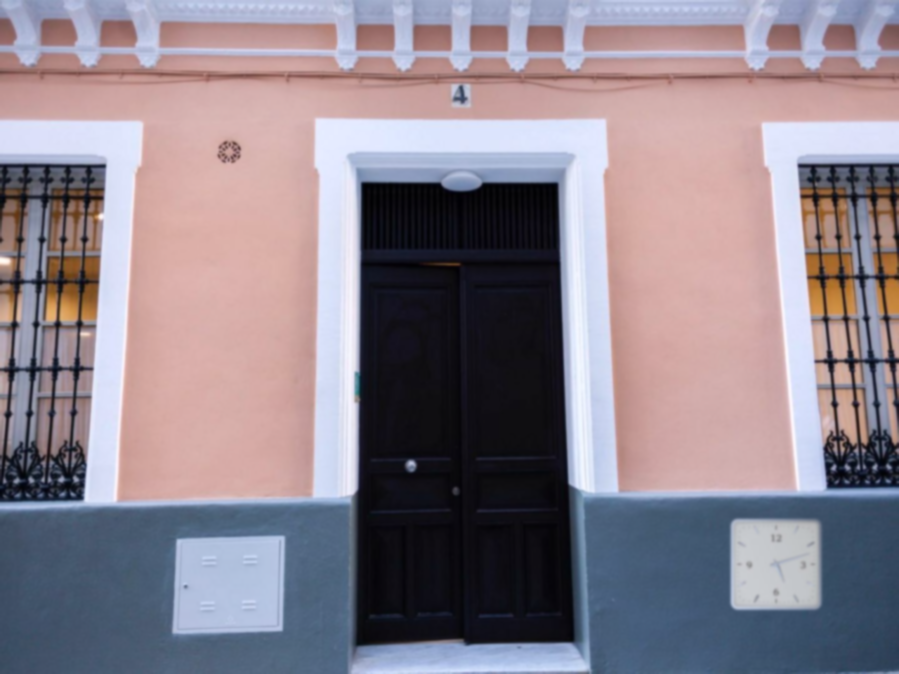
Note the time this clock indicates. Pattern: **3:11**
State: **5:12**
